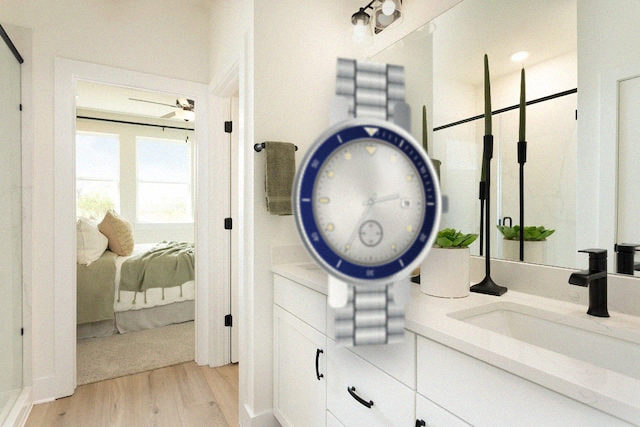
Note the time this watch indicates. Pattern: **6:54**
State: **2:35**
